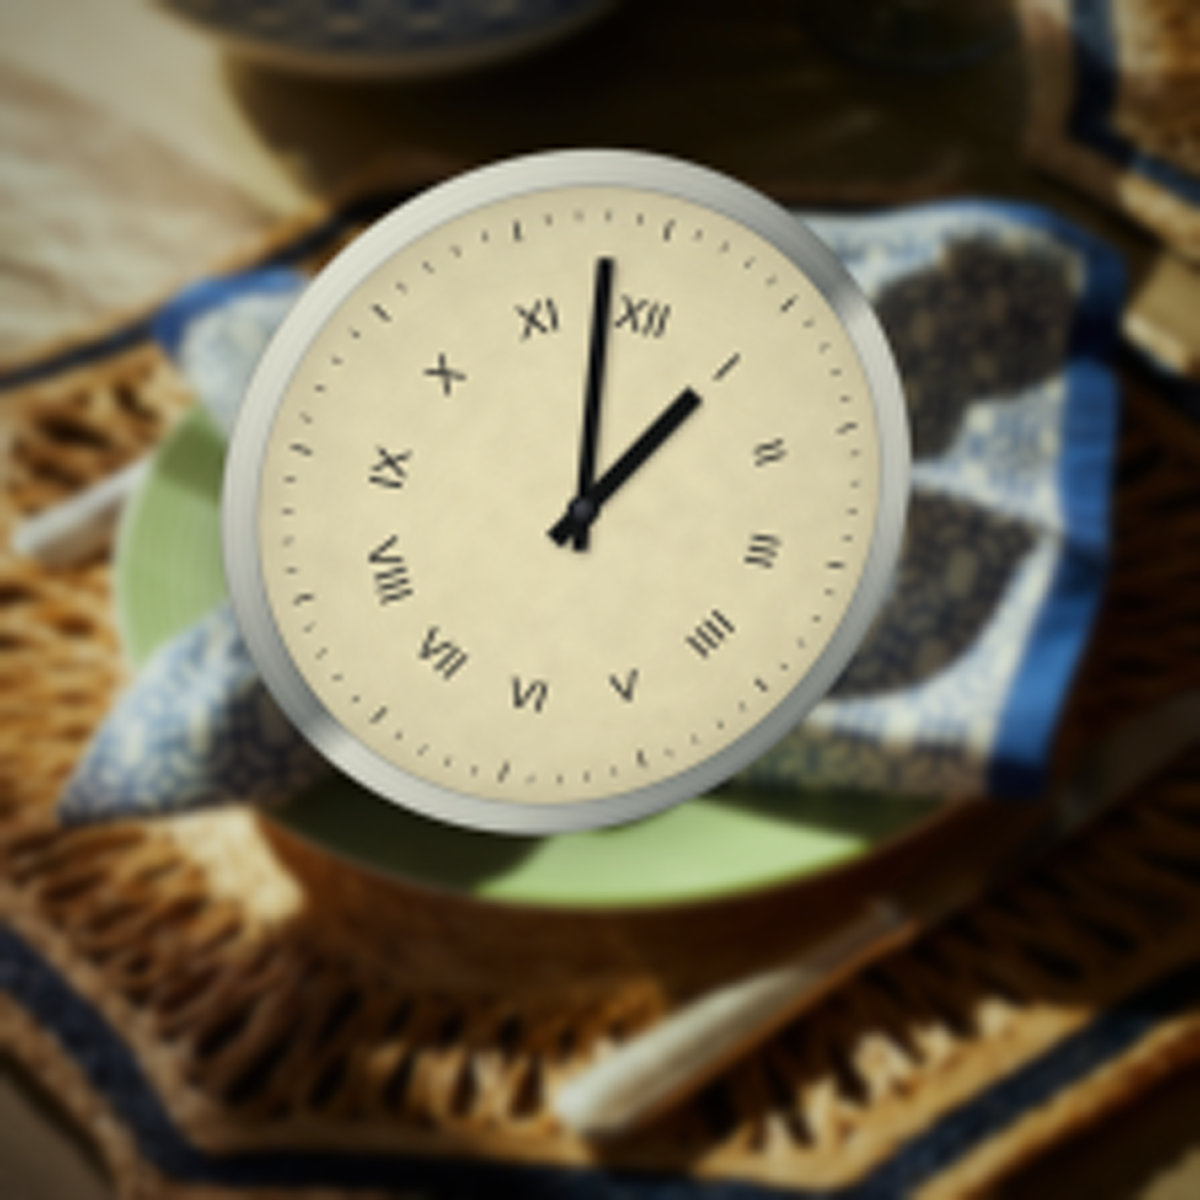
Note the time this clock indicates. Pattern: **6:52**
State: **12:58**
